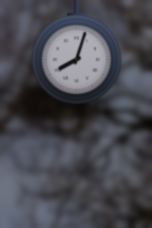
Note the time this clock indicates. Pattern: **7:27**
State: **8:03**
